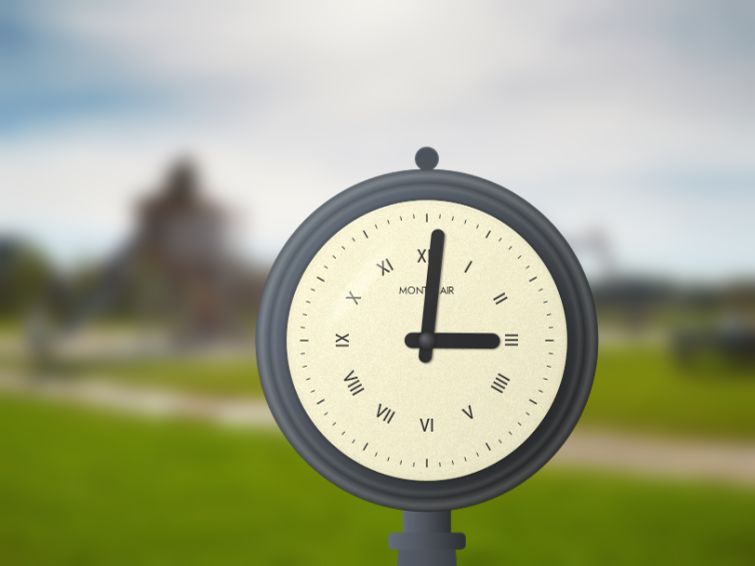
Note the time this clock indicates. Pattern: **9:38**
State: **3:01**
